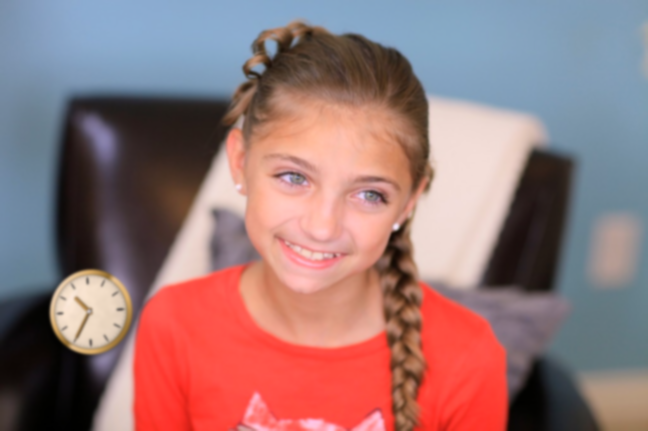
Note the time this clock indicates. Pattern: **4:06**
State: **10:35**
